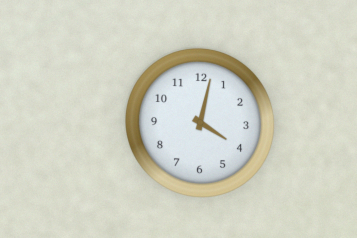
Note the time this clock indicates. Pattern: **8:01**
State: **4:02**
